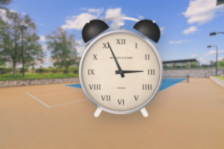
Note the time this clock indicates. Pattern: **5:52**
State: **2:56**
